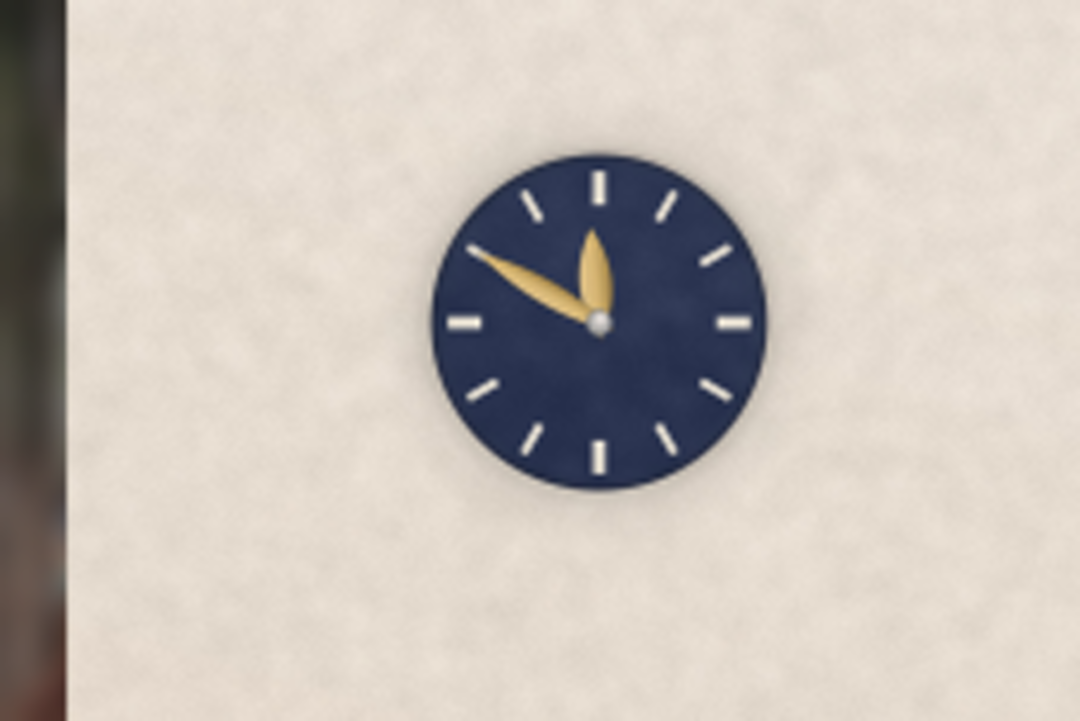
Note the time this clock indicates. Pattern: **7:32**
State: **11:50**
